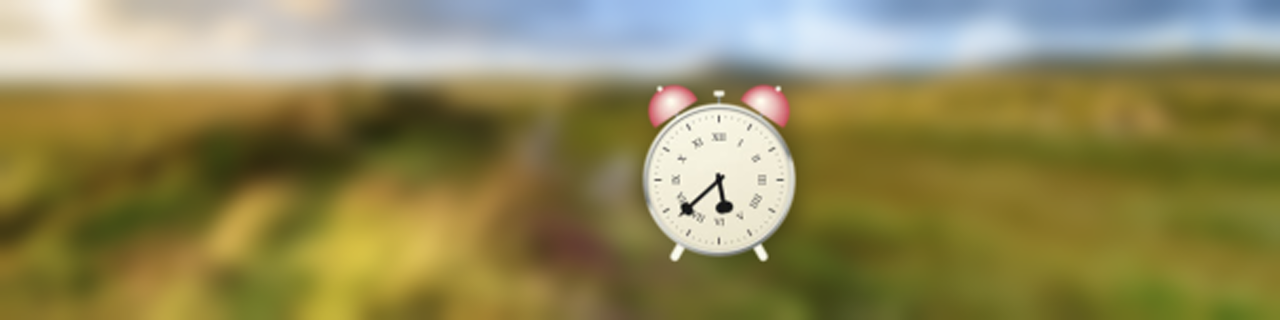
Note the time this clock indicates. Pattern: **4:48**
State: **5:38**
